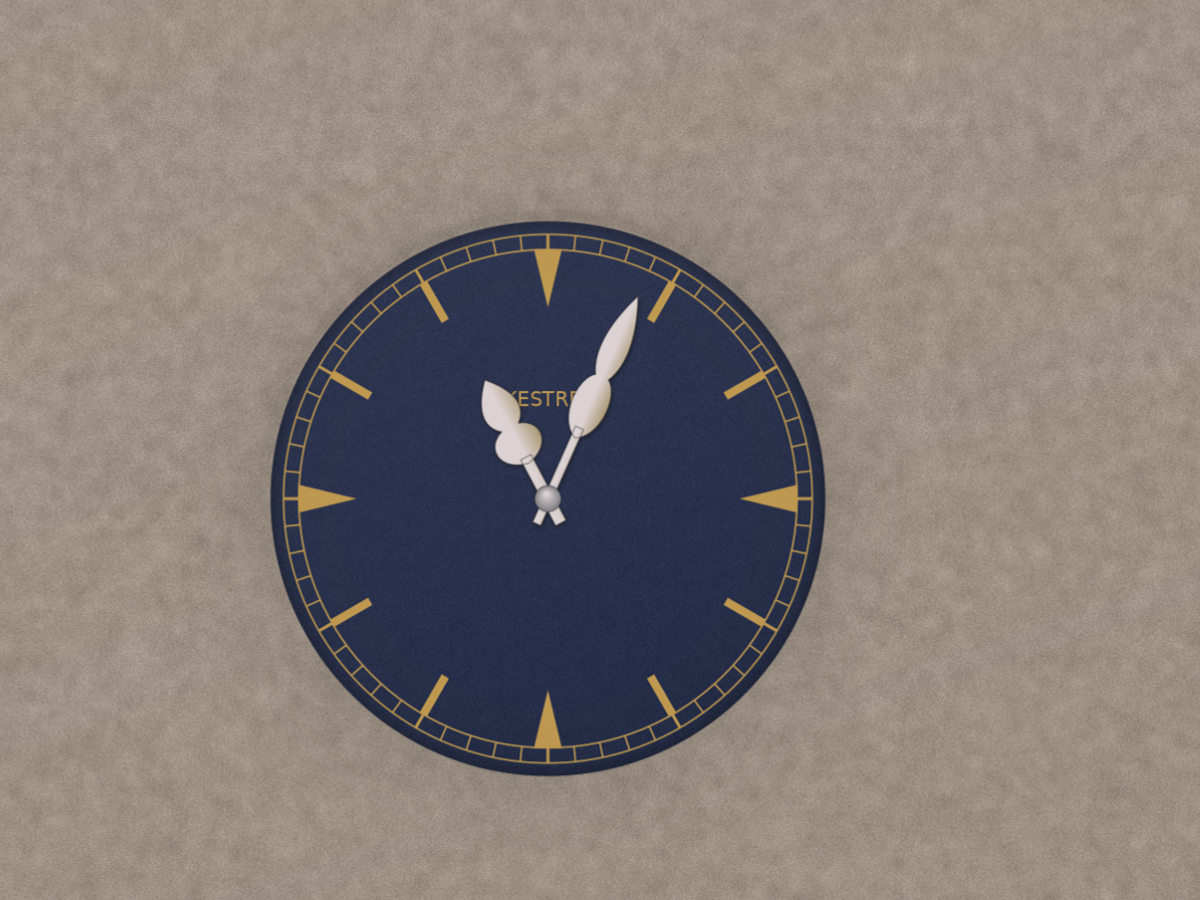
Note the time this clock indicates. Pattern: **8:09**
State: **11:04**
